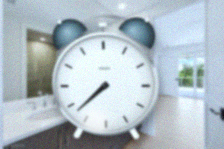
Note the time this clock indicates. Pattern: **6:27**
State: **7:38**
